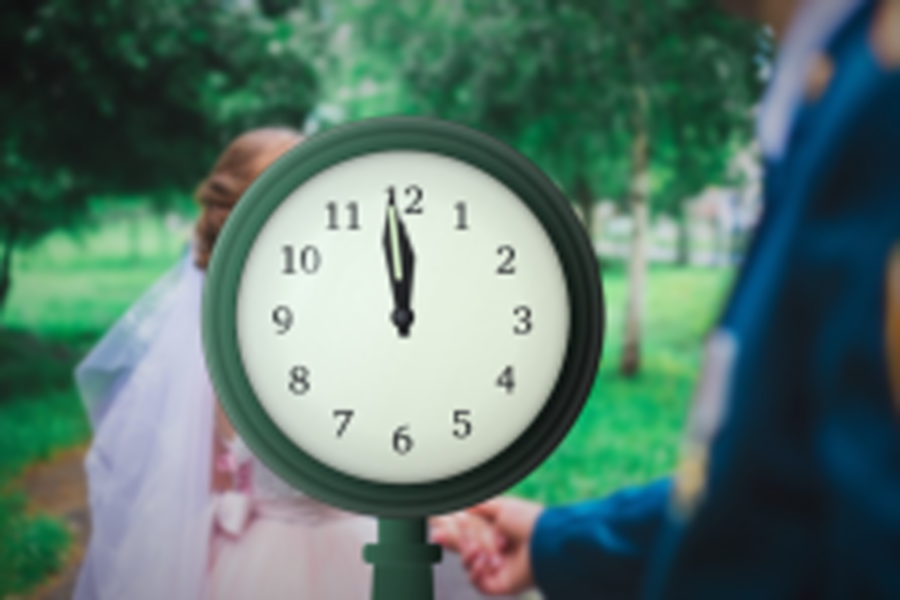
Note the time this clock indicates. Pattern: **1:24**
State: **11:59**
